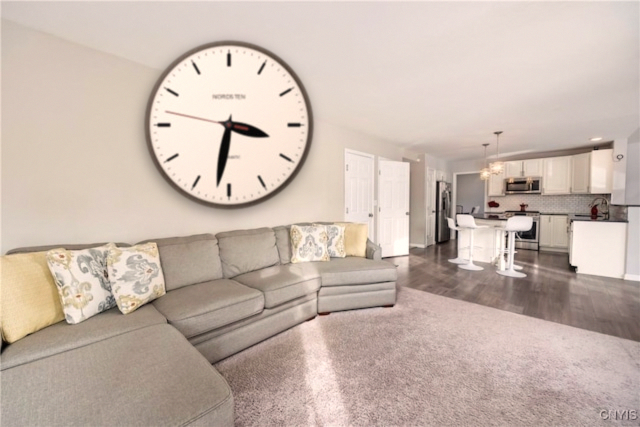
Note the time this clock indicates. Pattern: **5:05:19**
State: **3:31:47**
